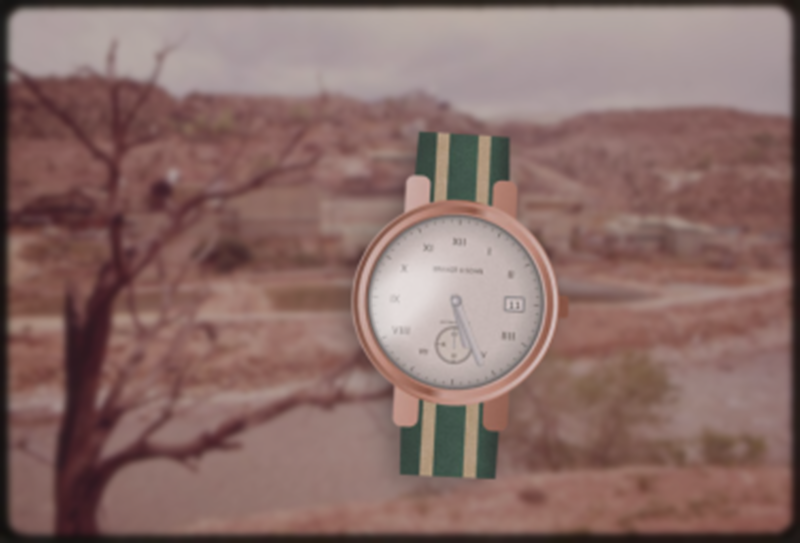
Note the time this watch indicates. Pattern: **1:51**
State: **5:26**
